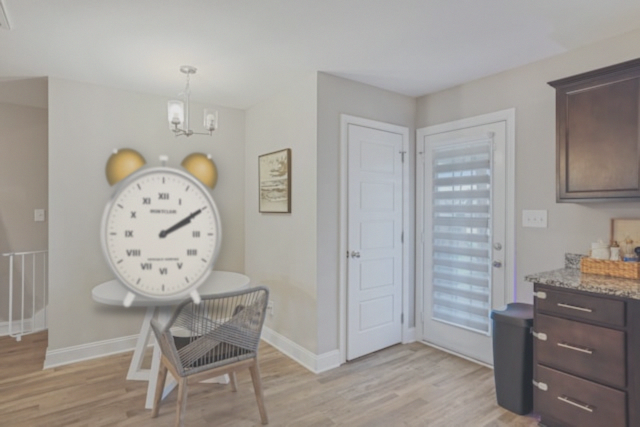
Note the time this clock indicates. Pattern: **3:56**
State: **2:10**
